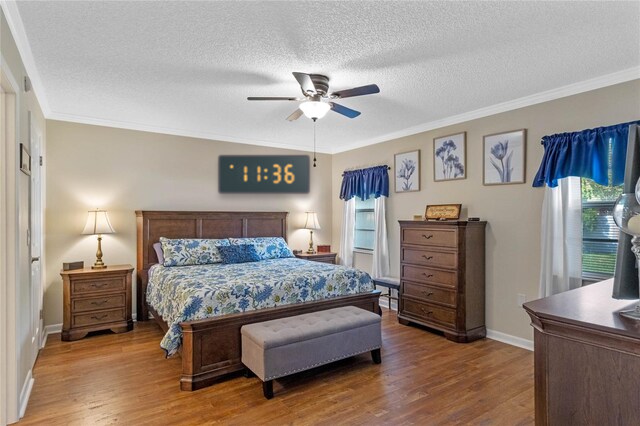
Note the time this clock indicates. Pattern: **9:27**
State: **11:36**
